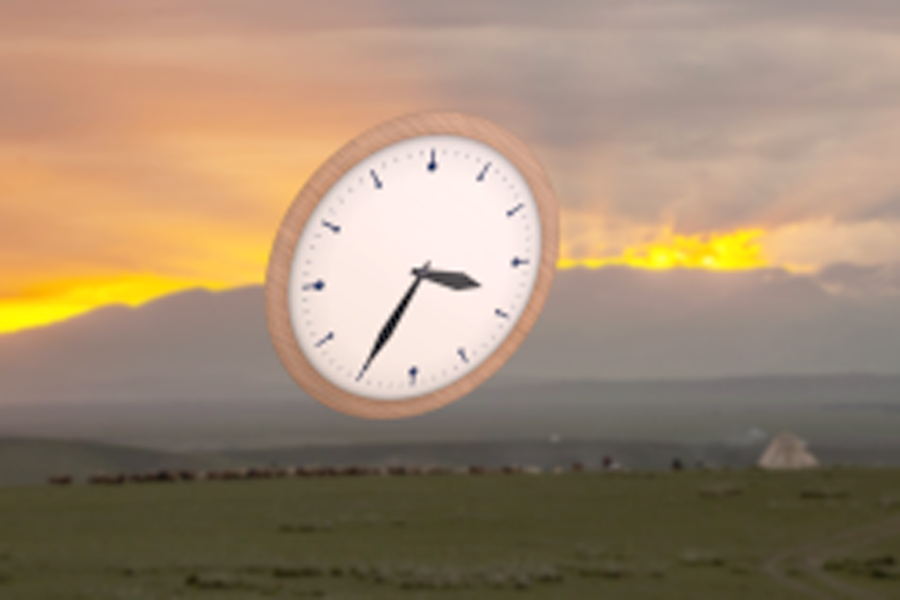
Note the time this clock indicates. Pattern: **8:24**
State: **3:35**
